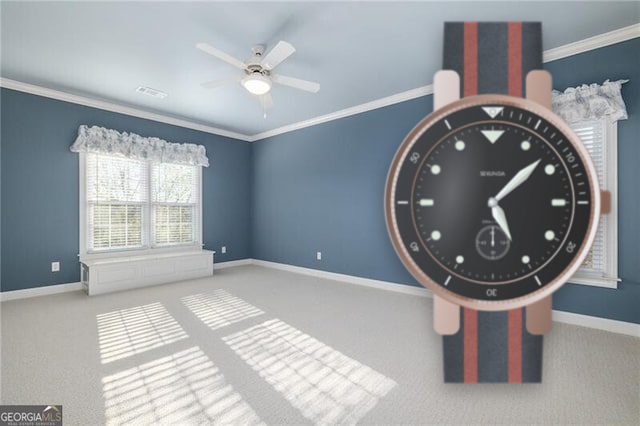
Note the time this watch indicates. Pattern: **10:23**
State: **5:08**
